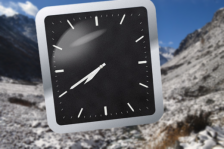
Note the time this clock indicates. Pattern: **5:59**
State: **7:40**
